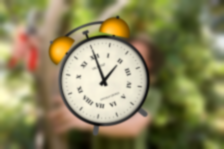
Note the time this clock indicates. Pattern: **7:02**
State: **2:00**
